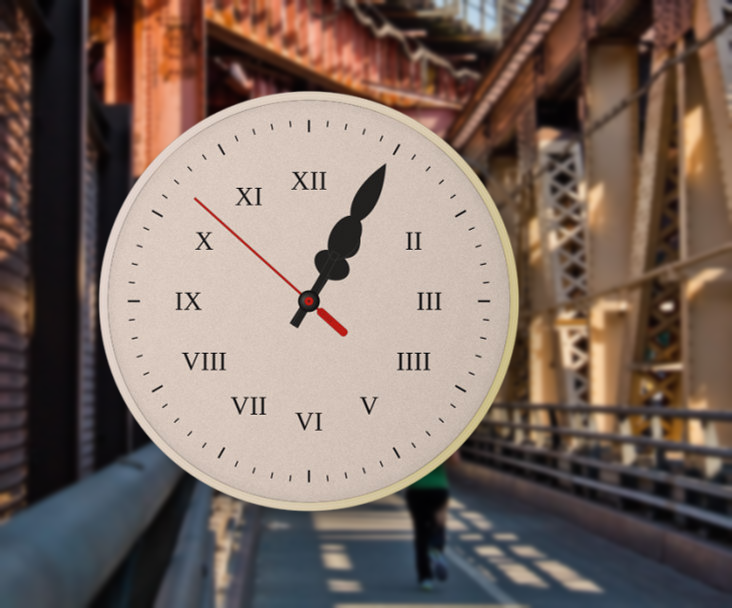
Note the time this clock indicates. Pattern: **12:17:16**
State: **1:04:52**
